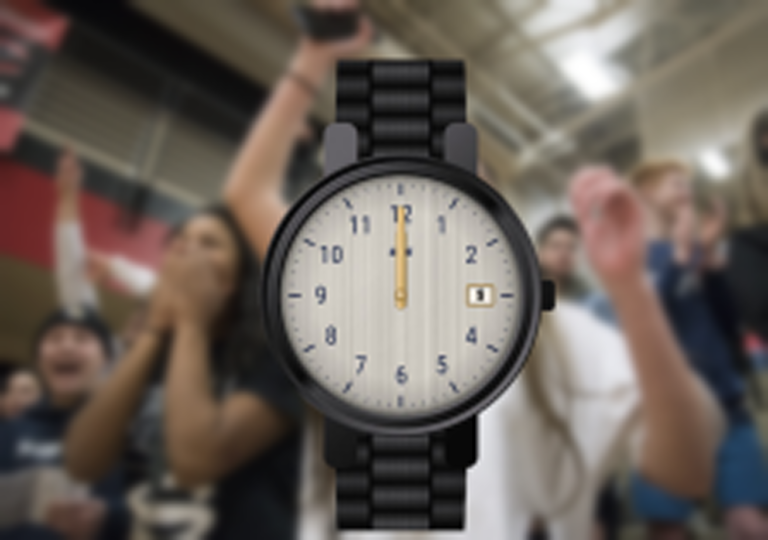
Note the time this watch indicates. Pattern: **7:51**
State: **12:00**
